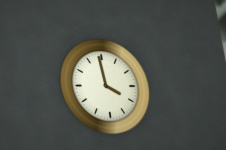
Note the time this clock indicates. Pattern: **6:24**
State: **3:59**
